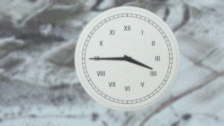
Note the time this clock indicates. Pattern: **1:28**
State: **3:45**
